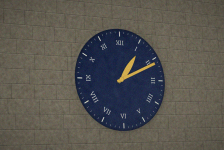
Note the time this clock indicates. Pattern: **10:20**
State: **1:11**
